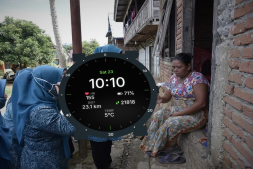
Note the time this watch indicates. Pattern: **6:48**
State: **10:10**
